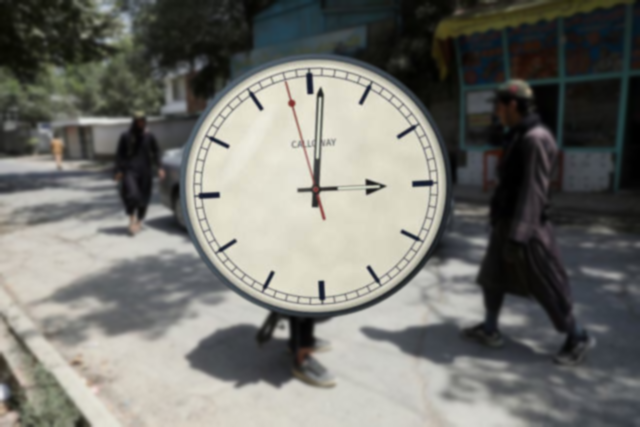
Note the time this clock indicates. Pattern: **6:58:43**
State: **3:00:58**
